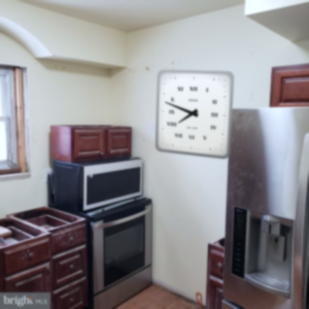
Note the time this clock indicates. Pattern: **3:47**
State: **7:48**
